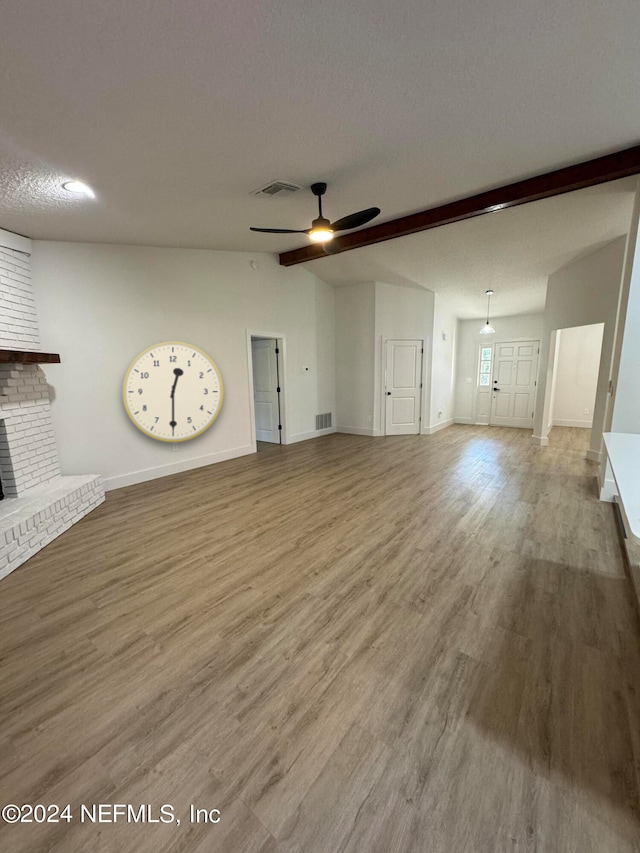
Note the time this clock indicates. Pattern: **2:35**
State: **12:30**
